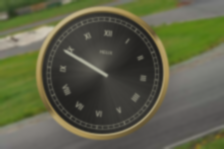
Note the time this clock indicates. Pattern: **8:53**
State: **9:49**
